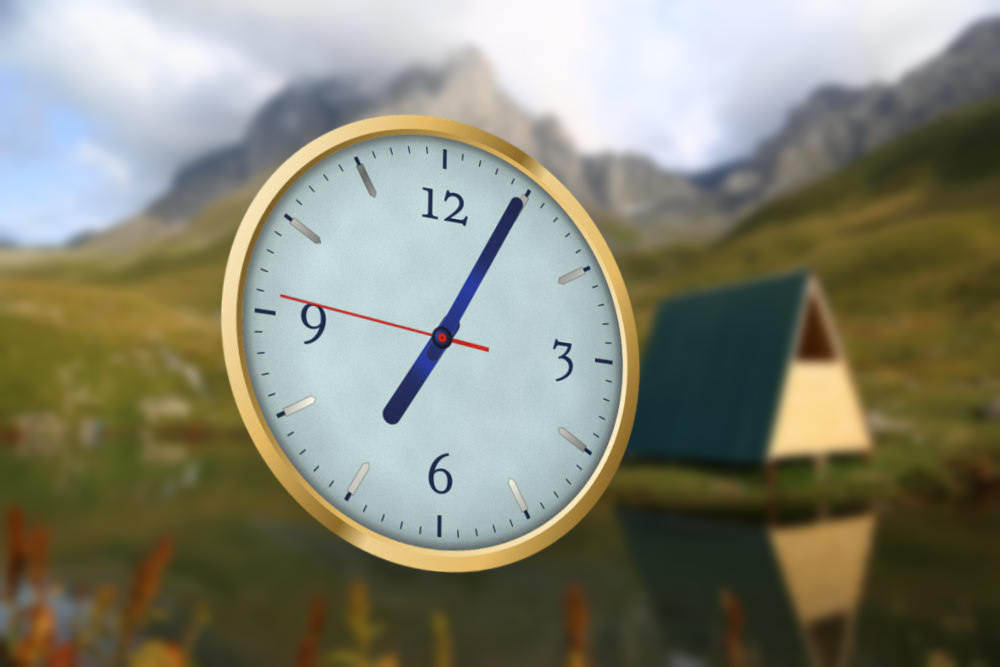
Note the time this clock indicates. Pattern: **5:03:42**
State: **7:04:46**
